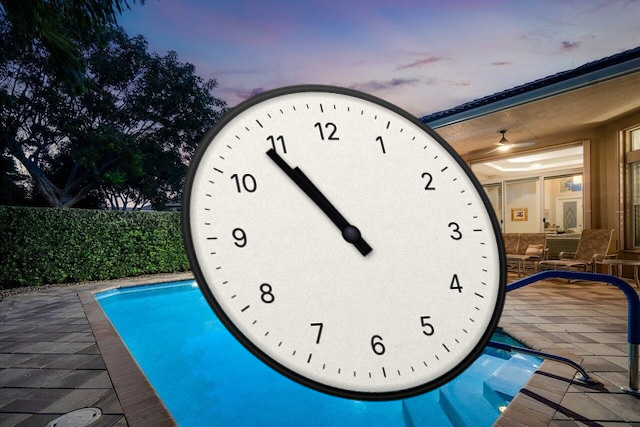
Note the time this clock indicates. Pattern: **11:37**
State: **10:54**
